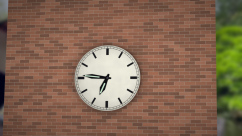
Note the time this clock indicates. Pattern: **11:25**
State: **6:46**
